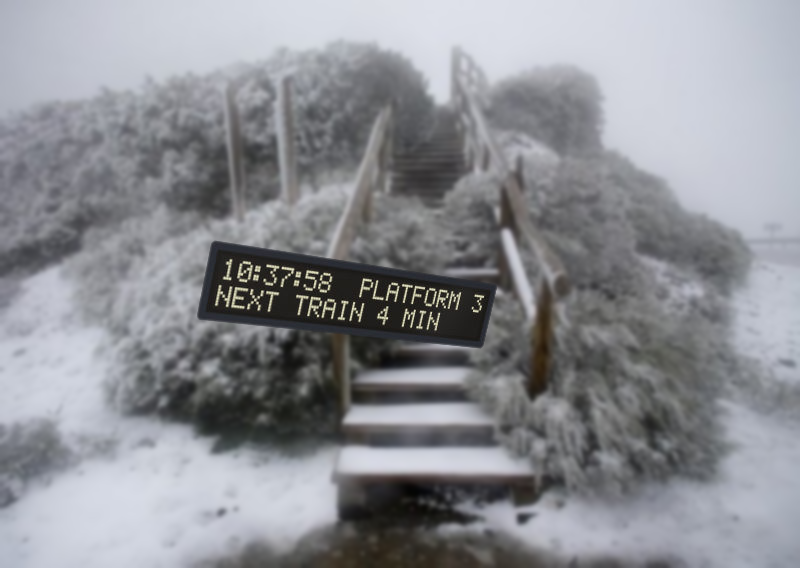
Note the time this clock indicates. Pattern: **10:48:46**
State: **10:37:58**
